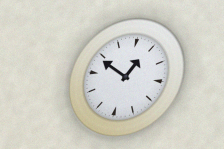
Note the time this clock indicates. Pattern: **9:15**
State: **12:49**
